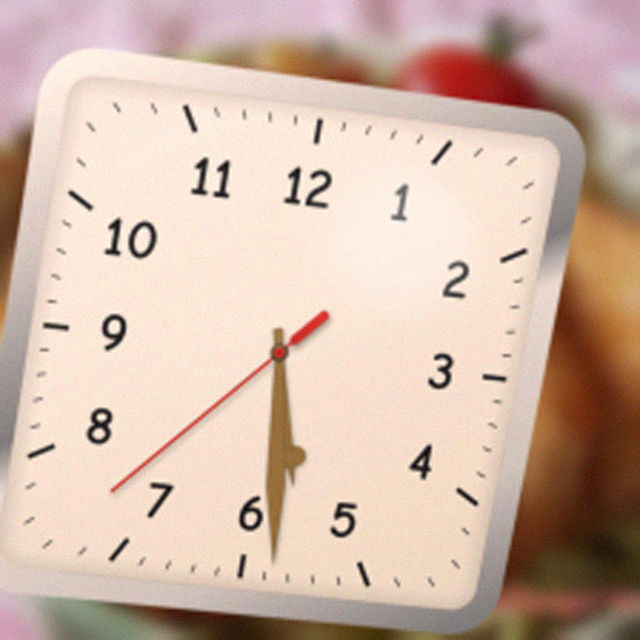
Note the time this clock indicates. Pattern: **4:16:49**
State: **5:28:37**
